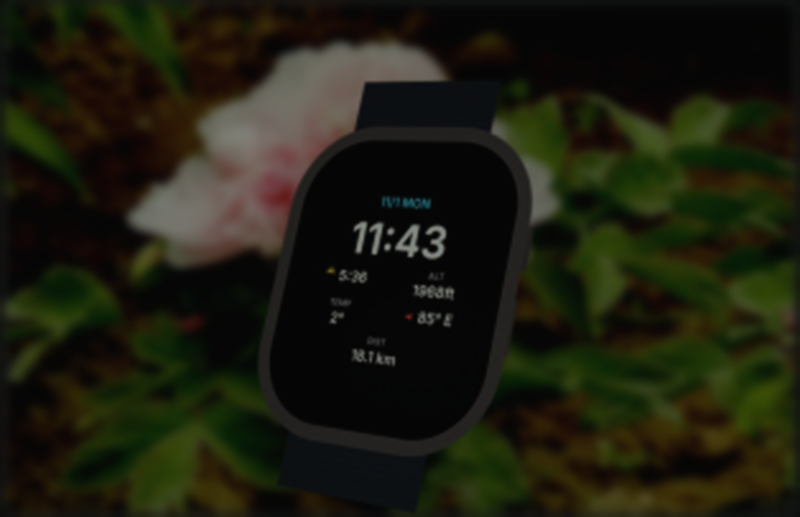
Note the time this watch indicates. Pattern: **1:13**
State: **11:43**
